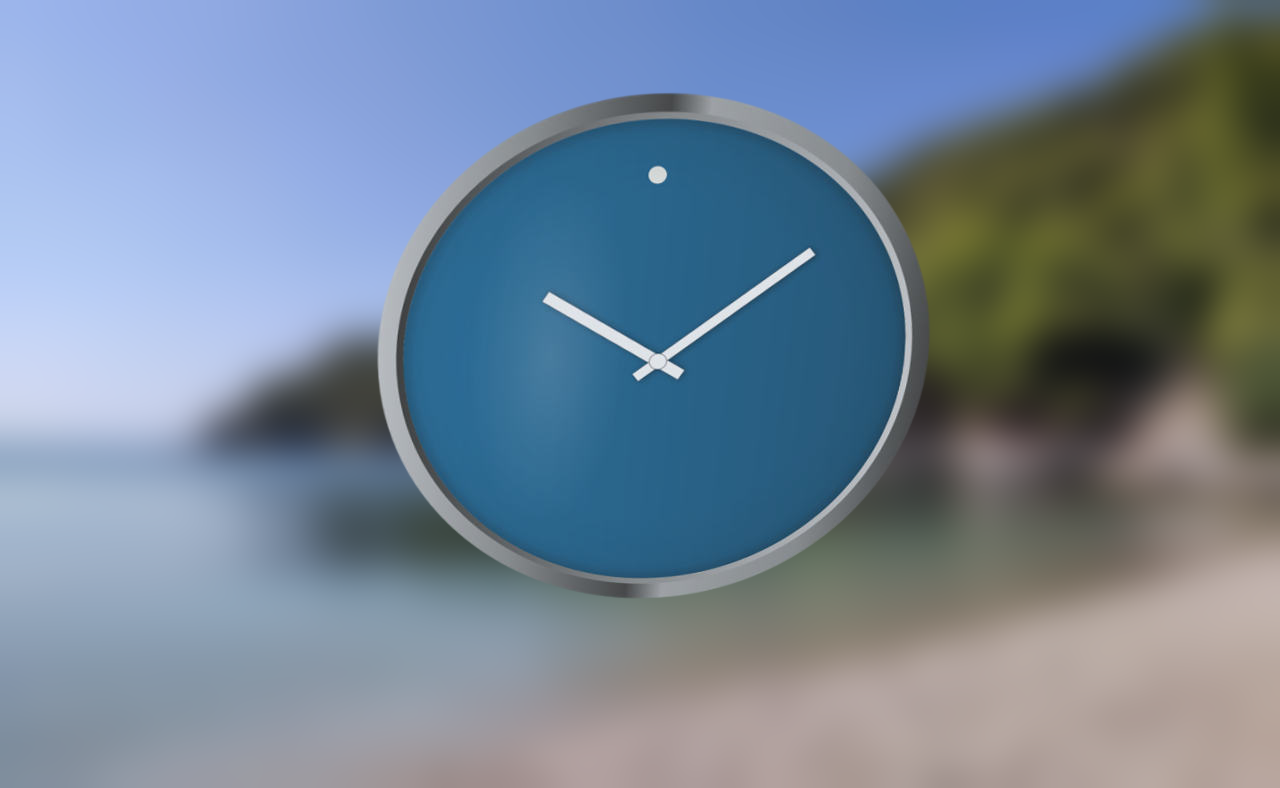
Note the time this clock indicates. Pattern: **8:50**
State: **10:09**
